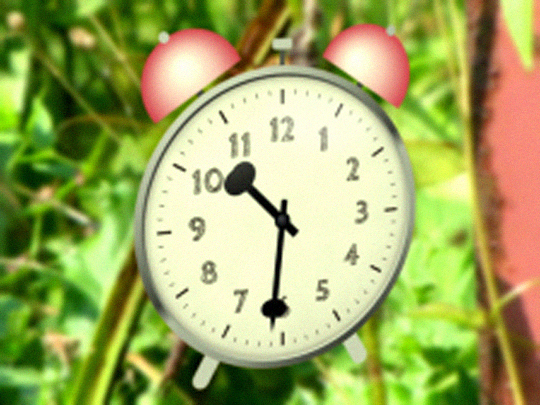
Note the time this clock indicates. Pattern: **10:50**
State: **10:31**
